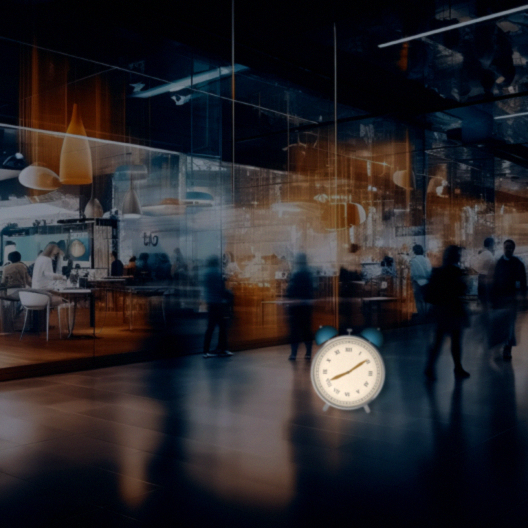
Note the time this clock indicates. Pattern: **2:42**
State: **8:09**
